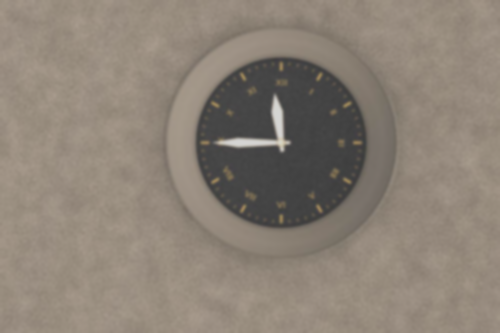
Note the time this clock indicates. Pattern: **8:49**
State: **11:45**
